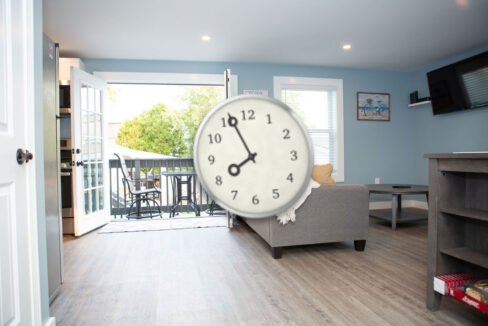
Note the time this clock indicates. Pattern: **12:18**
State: **7:56**
